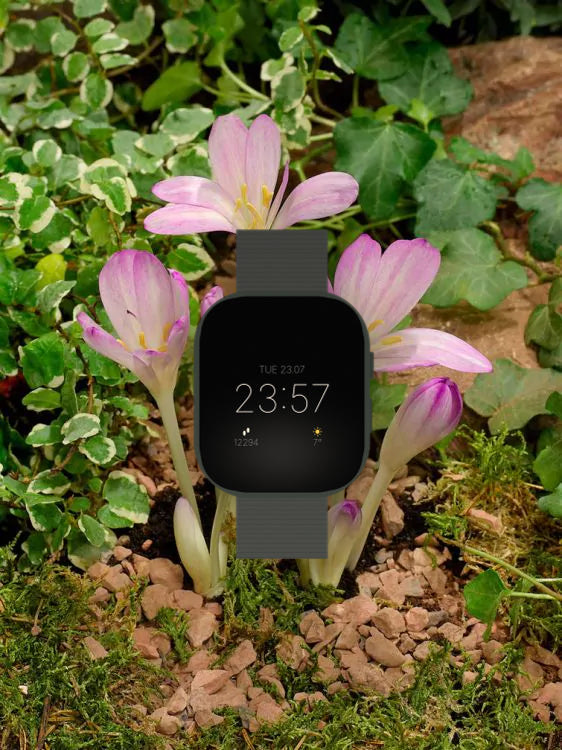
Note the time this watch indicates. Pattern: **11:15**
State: **23:57**
